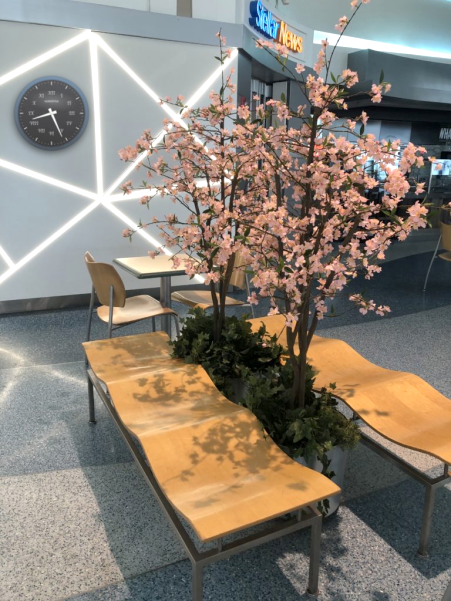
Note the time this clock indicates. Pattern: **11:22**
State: **8:26**
